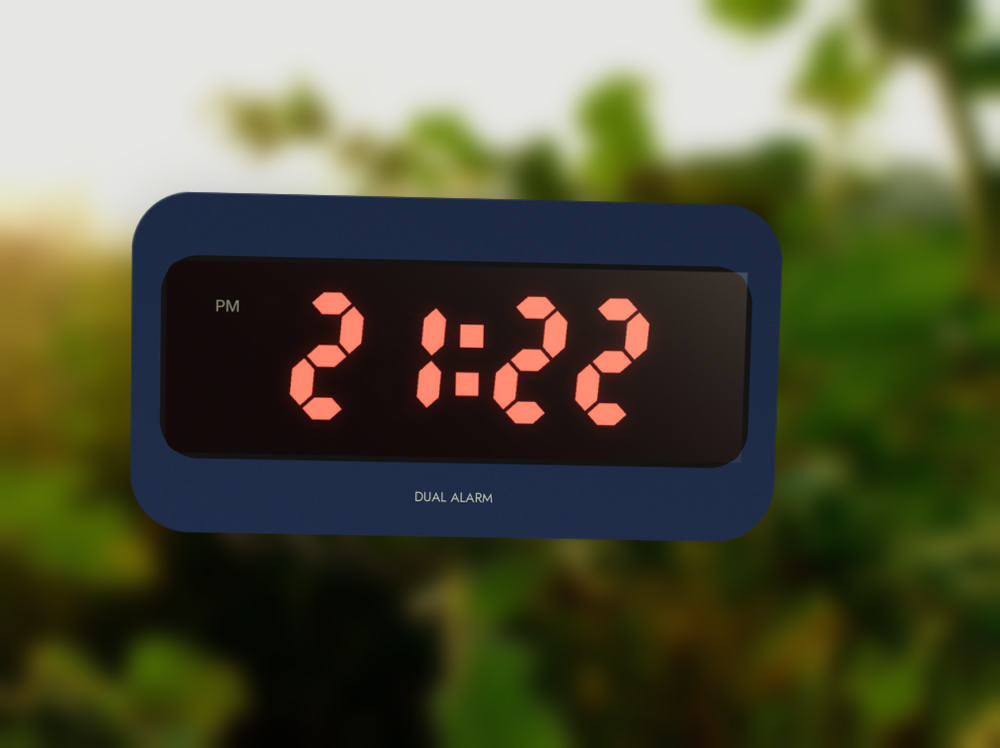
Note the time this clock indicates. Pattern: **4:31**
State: **21:22**
